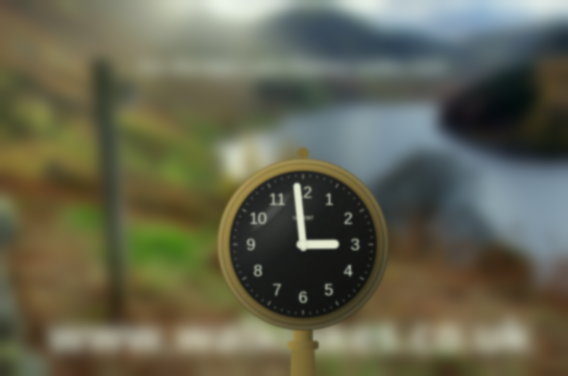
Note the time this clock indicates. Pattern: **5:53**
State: **2:59**
